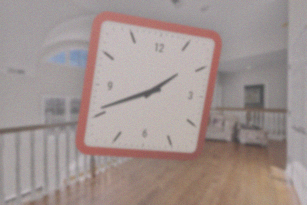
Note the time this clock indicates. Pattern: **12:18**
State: **1:41**
